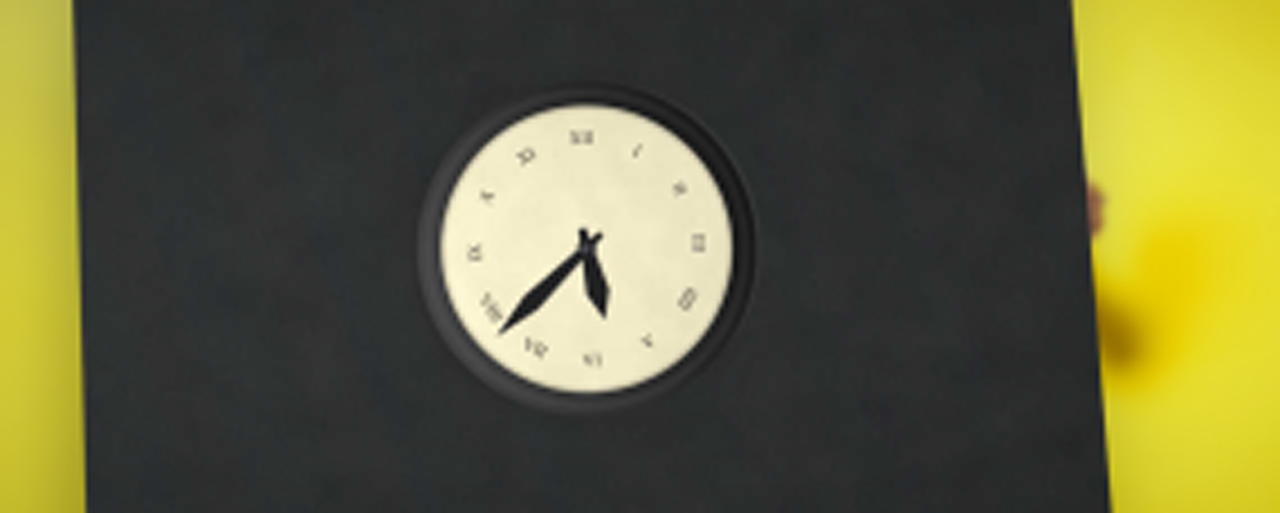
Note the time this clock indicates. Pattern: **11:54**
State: **5:38**
